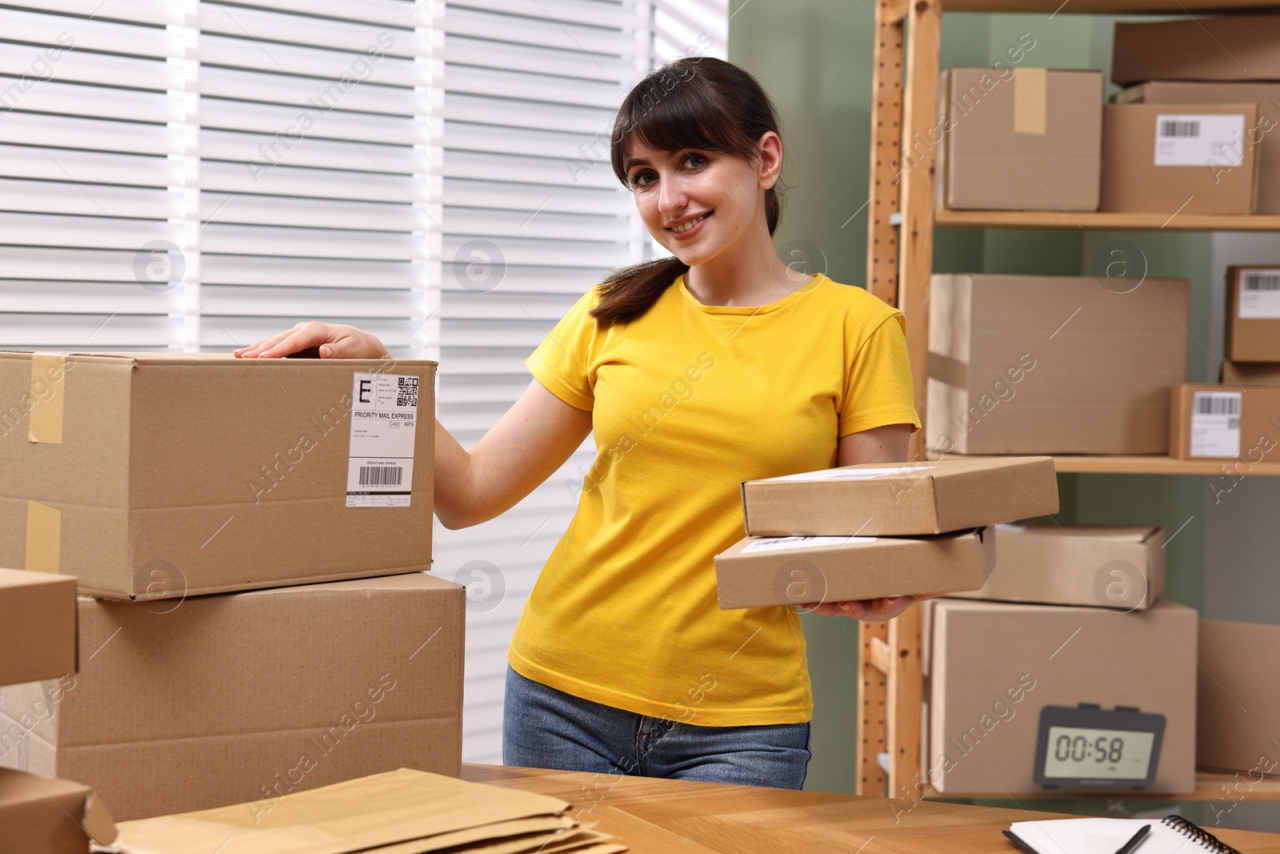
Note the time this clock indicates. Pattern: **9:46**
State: **0:58**
